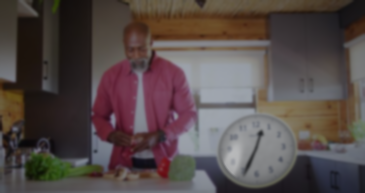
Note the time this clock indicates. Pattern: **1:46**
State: **12:34**
